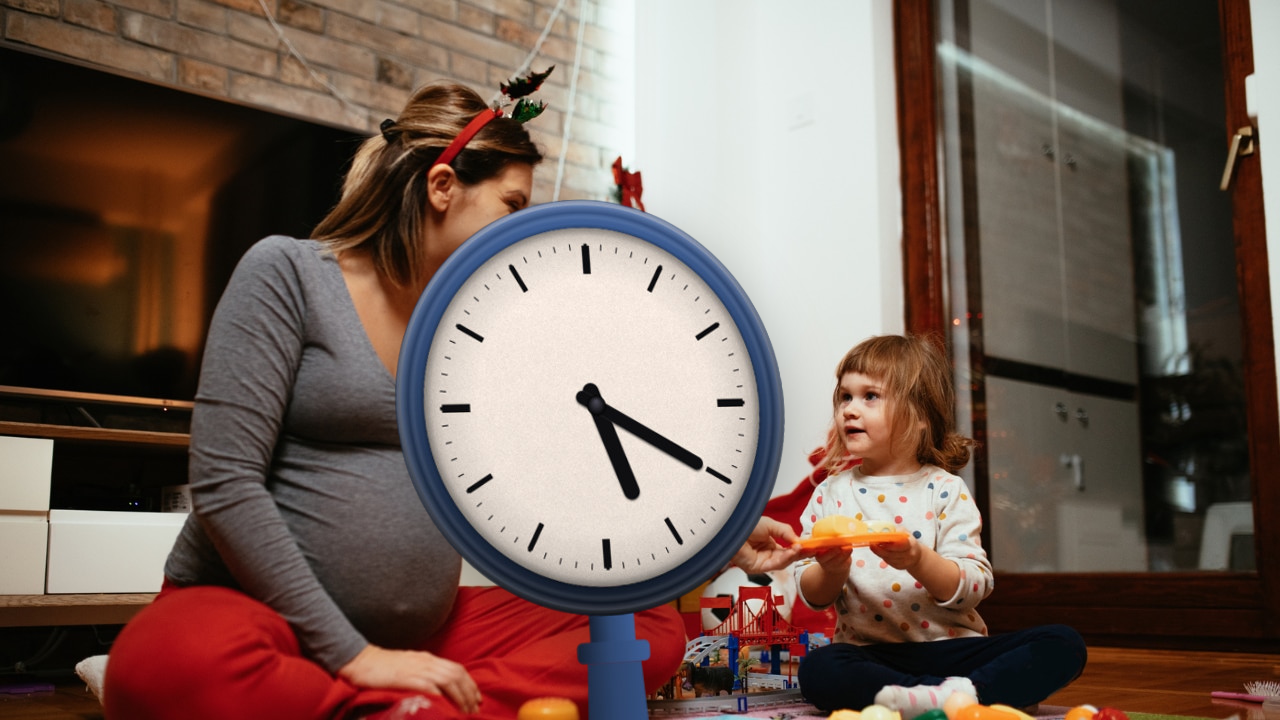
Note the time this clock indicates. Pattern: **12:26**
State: **5:20**
